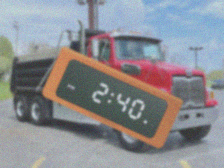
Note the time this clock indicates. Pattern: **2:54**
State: **2:40**
